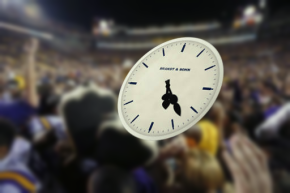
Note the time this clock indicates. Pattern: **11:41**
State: **5:23**
